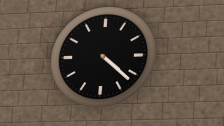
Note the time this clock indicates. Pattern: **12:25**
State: **4:22**
